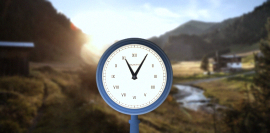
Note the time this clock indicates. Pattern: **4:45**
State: **11:05**
